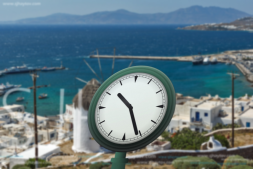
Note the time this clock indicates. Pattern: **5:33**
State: **10:26**
